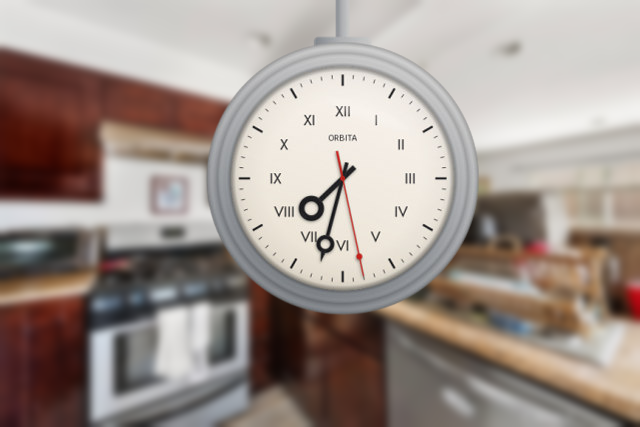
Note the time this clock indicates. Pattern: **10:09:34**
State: **7:32:28**
